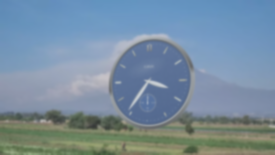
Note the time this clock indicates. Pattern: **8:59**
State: **3:36**
